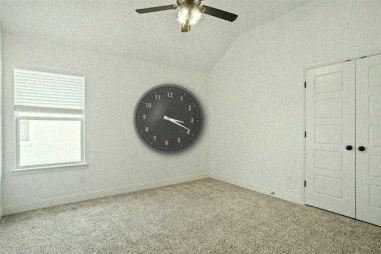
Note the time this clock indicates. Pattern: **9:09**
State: **3:19**
